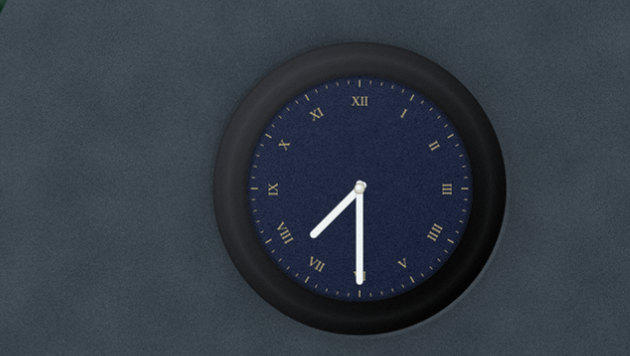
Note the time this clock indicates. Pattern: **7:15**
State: **7:30**
